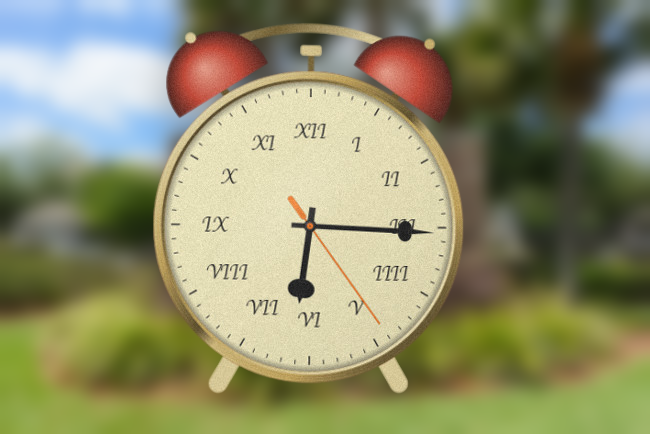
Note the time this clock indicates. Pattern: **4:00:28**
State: **6:15:24**
